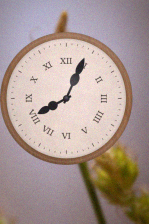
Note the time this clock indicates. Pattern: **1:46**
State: **8:04**
